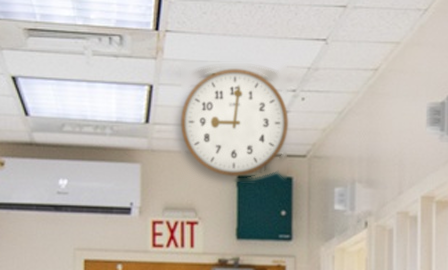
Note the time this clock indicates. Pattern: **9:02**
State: **9:01**
